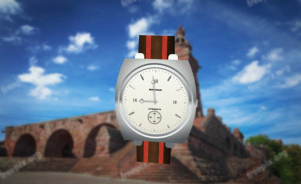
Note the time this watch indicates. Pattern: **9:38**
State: **8:59**
